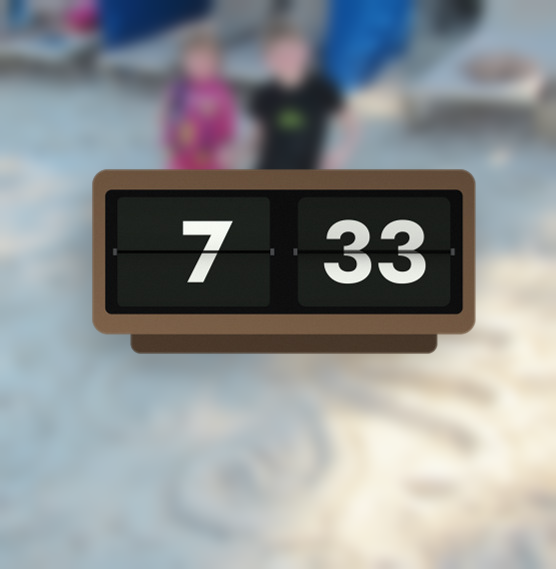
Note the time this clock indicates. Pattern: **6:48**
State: **7:33**
